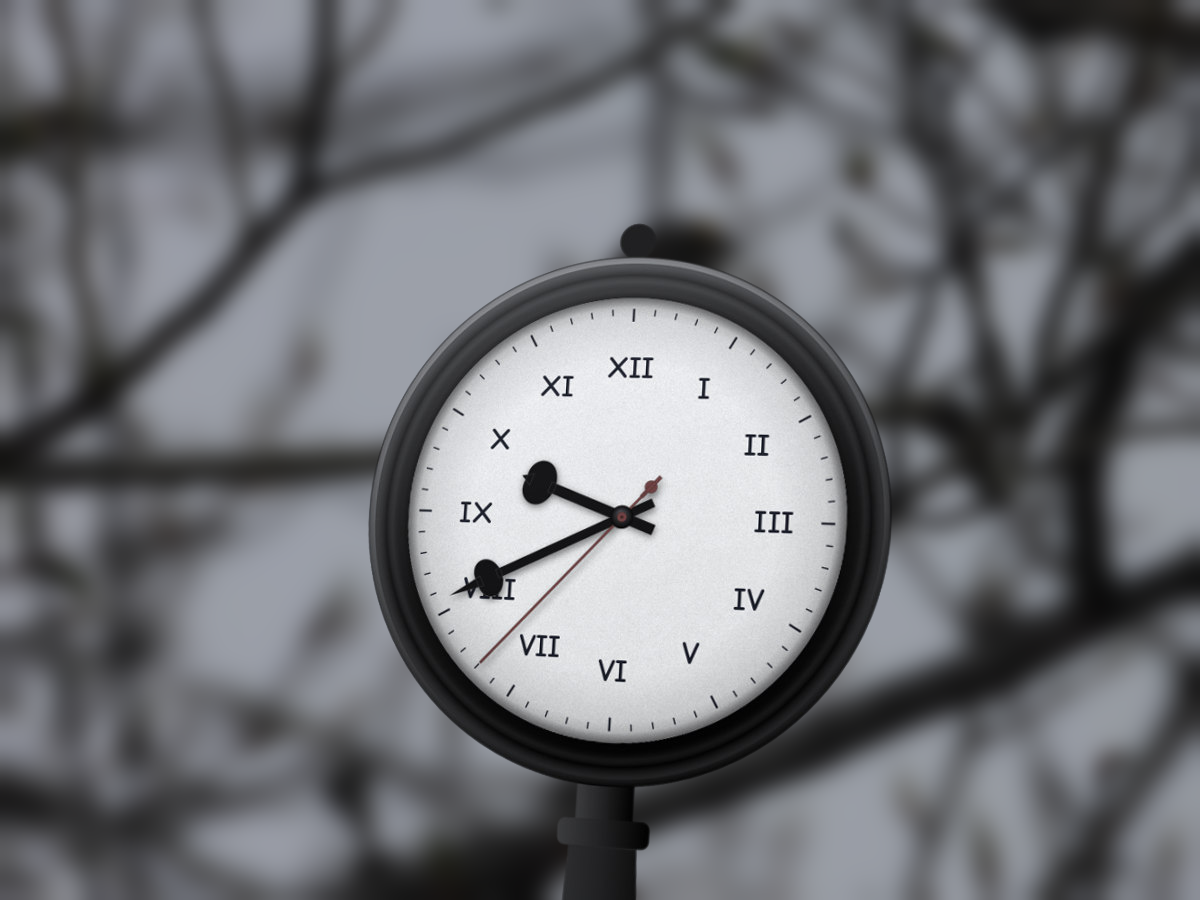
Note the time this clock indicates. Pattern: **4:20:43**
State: **9:40:37**
